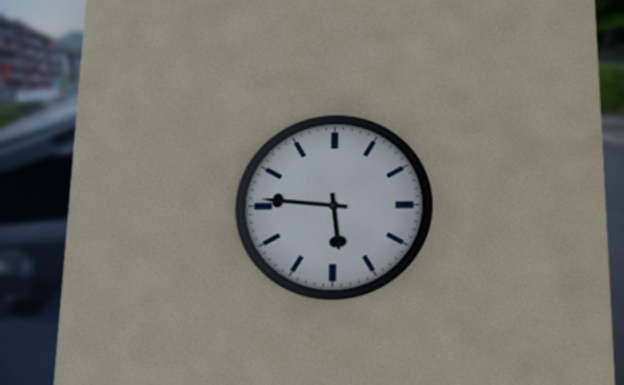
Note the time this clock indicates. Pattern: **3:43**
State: **5:46**
